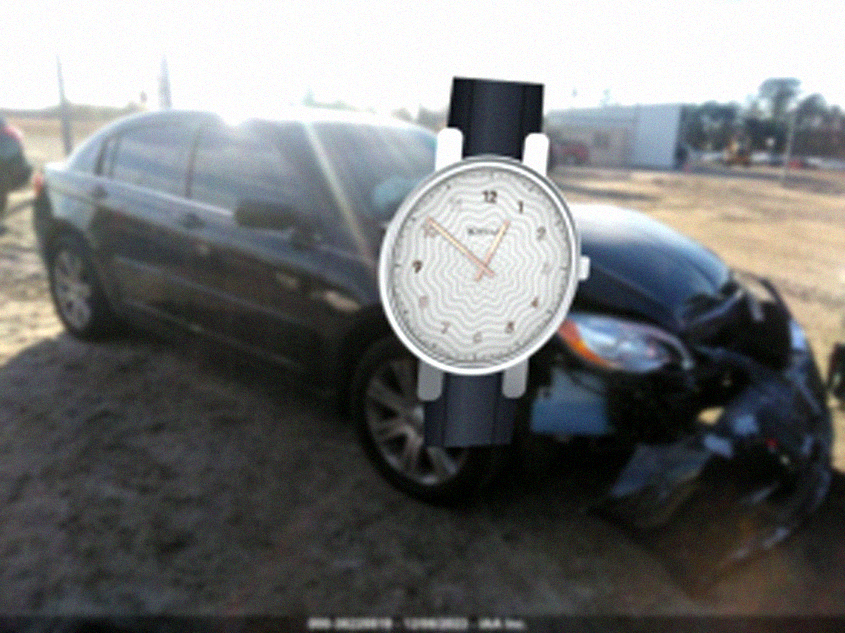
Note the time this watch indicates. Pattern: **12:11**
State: **12:51**
